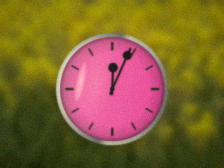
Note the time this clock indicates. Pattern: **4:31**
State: **12:04**
